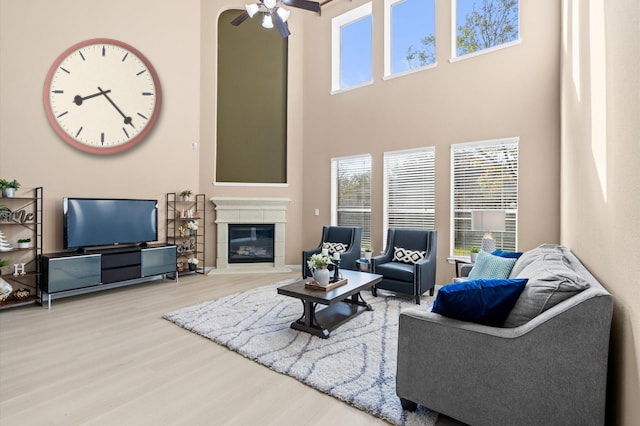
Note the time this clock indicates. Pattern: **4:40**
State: **8:23**
